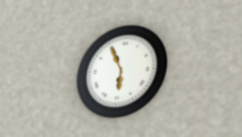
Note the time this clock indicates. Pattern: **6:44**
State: **5:55**
